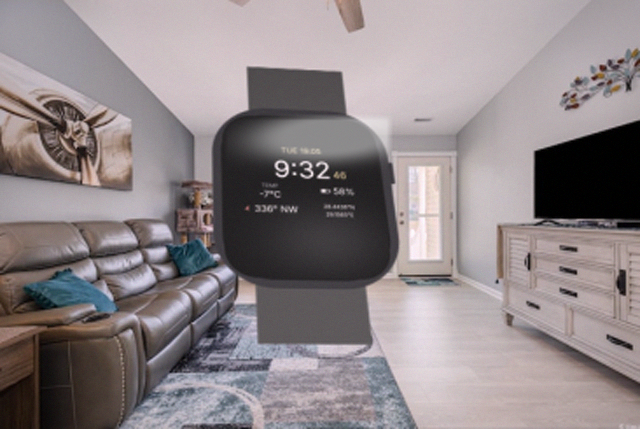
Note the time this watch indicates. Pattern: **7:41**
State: **9:32**
